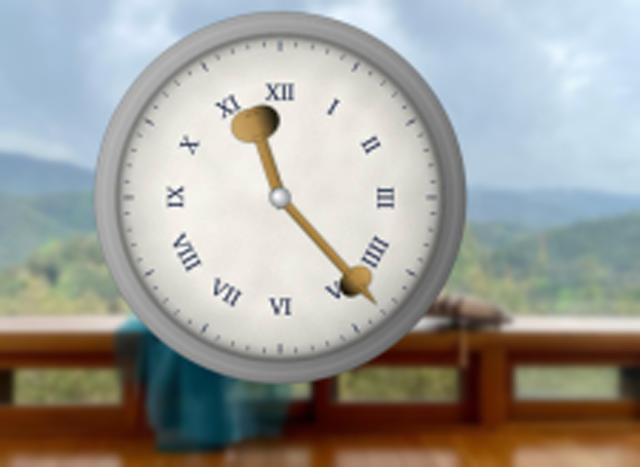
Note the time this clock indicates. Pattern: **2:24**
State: **11:23**
